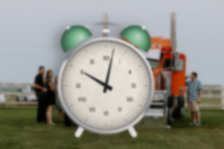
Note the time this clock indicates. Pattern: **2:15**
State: **10:02**
